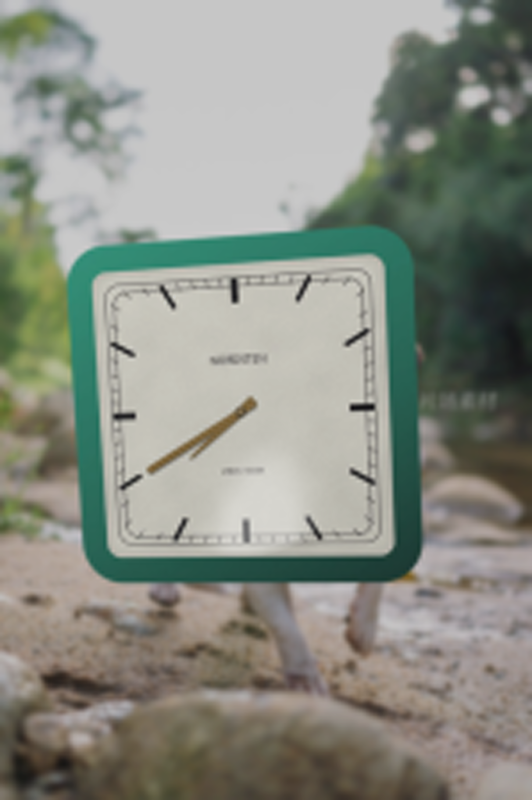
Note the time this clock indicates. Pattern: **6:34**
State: **7:40**
